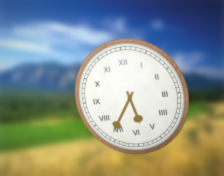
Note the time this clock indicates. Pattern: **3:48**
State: **5:36**
